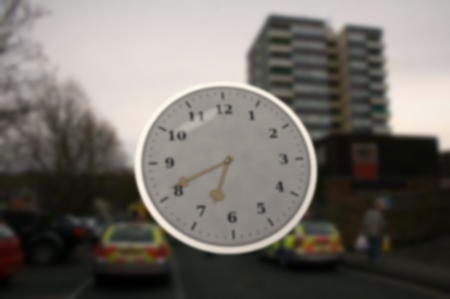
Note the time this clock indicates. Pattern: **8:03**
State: **6:41**
